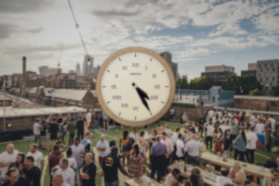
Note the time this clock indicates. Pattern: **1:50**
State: **4:25**
